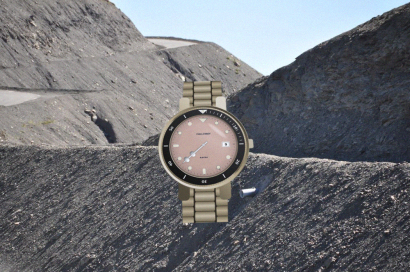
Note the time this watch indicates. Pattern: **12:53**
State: **7:38**
